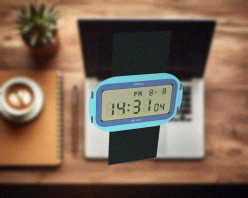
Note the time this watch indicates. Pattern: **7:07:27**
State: **14:31:04**
